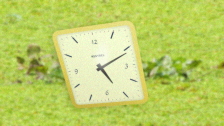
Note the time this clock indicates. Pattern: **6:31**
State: **5:11**
